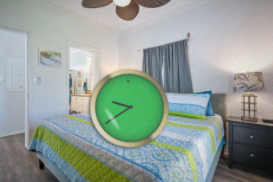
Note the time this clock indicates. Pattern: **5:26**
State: **9:40**
